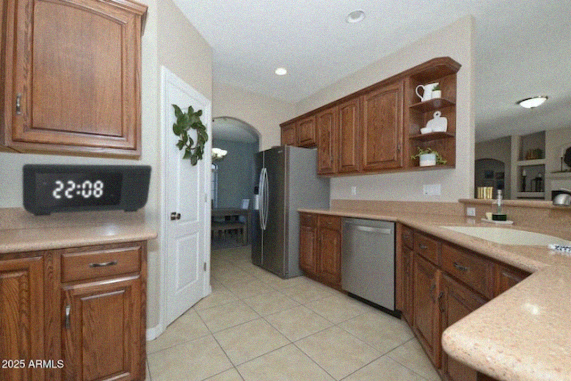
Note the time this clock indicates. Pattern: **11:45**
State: **22:08**
